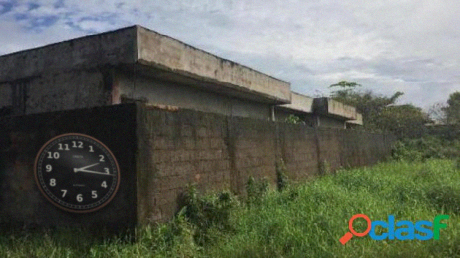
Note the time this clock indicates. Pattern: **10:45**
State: **2:16**
